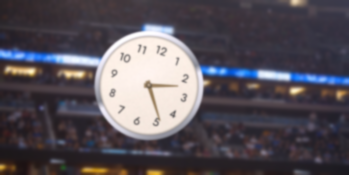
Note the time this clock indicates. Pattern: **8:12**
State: **2:24**
